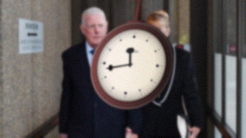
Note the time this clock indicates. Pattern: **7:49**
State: **11:43**
